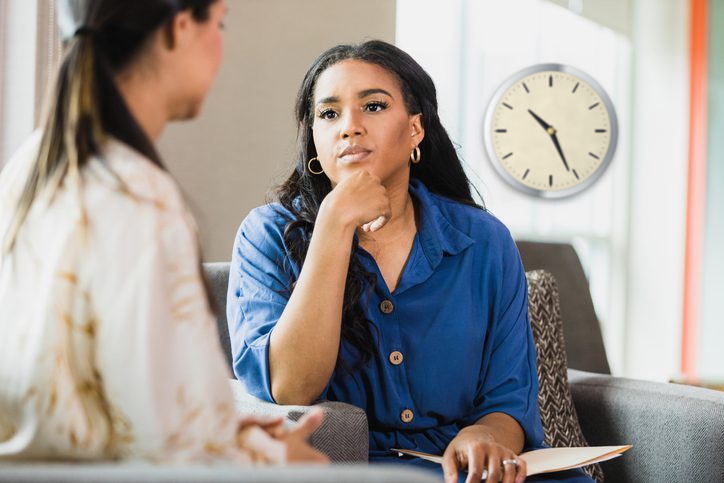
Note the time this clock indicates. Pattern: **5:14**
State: **10:26**
